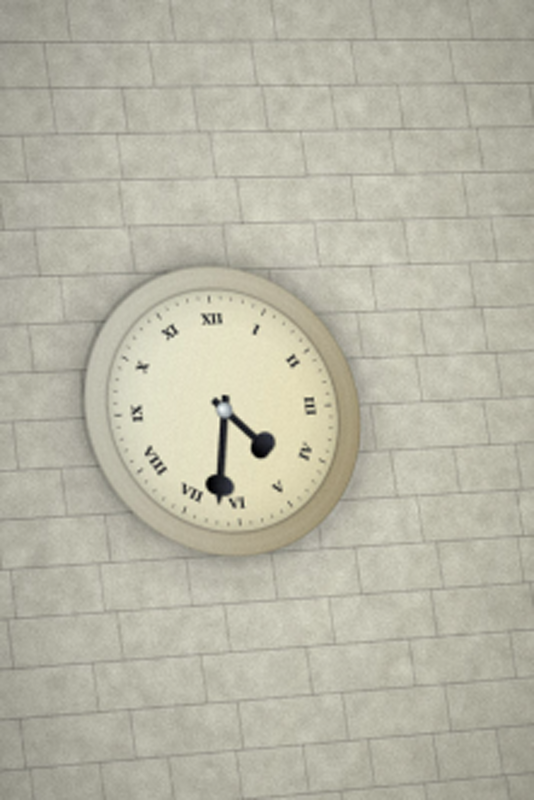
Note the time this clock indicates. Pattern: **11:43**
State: **4:32**
